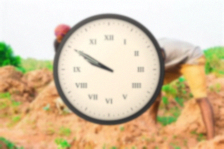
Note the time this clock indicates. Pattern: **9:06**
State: **9:50**
